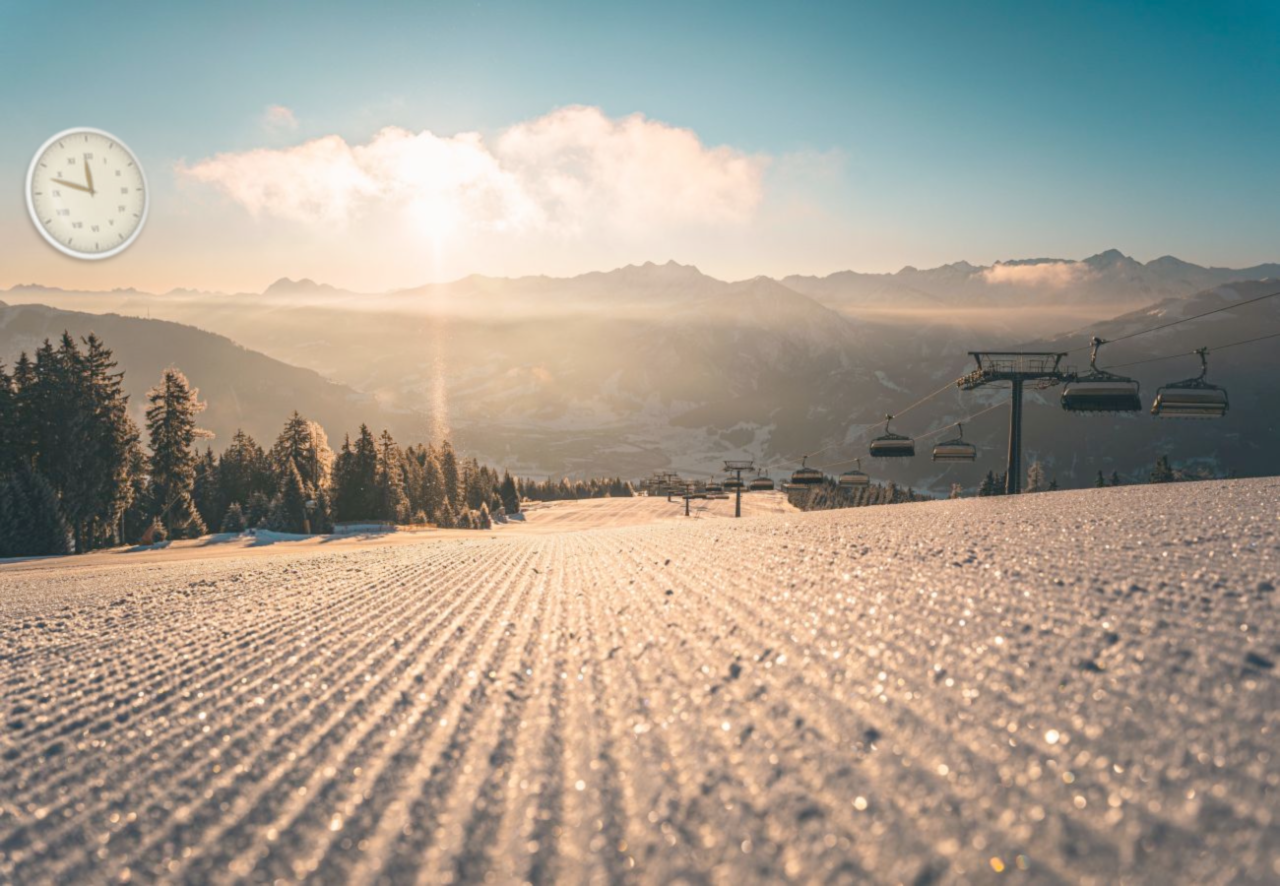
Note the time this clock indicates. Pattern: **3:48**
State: **11:48**
